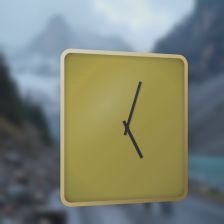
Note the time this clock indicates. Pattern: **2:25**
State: **5:03**
